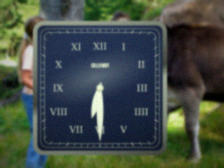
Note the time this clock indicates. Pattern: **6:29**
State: **6:30**
